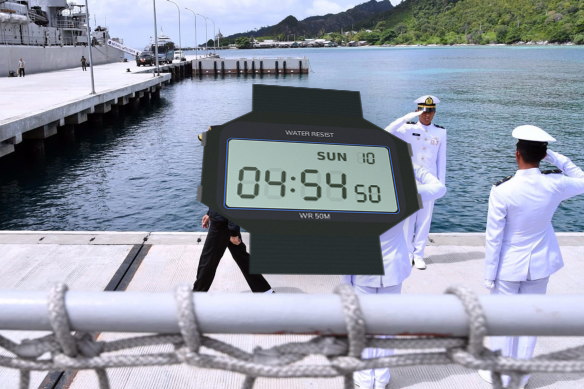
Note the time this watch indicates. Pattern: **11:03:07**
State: **4:54:50**
